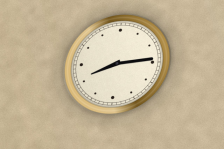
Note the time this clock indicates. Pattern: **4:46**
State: **8:14**
